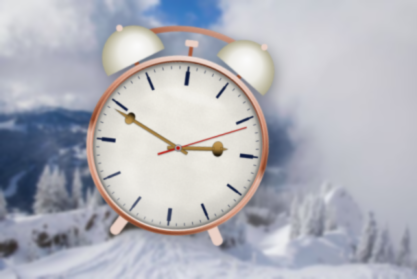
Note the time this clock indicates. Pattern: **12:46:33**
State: **2:49:11**
